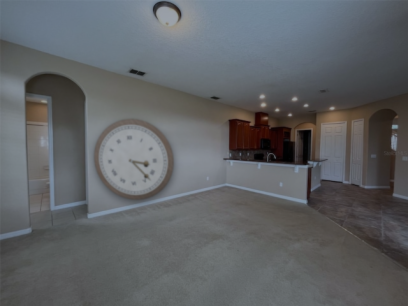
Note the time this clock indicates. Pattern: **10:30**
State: **3:23**
